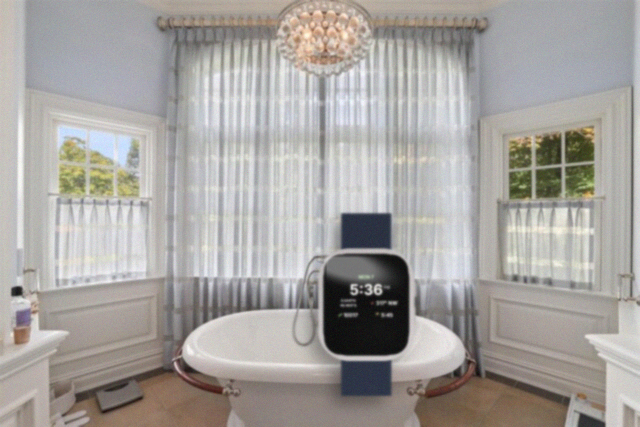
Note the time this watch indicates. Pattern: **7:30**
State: **5:36**
